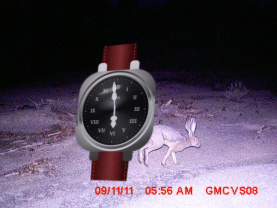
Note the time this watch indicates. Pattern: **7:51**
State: **5:59**
